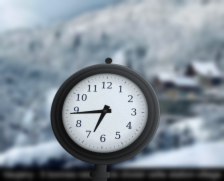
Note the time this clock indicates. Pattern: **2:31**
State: **6:44**
